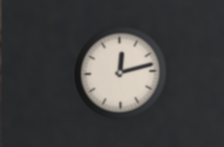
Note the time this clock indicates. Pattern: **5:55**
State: **12:13**
